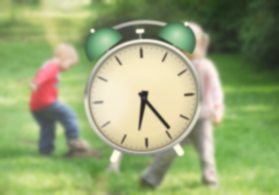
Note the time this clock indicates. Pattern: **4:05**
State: **6:24**
